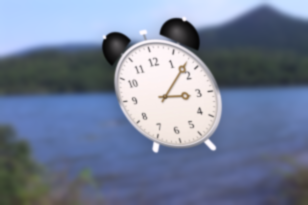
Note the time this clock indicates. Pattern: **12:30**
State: **3:08**
